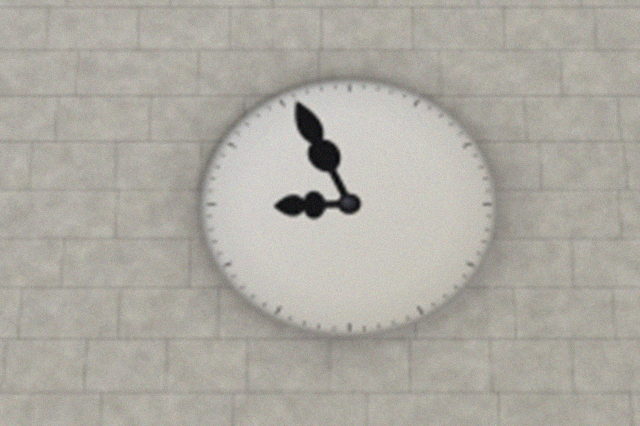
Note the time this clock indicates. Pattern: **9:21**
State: **8:56**
